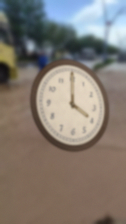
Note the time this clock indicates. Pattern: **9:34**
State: **4:00**
